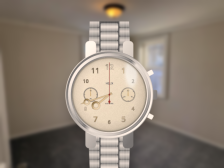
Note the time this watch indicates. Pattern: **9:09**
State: **7:42**
